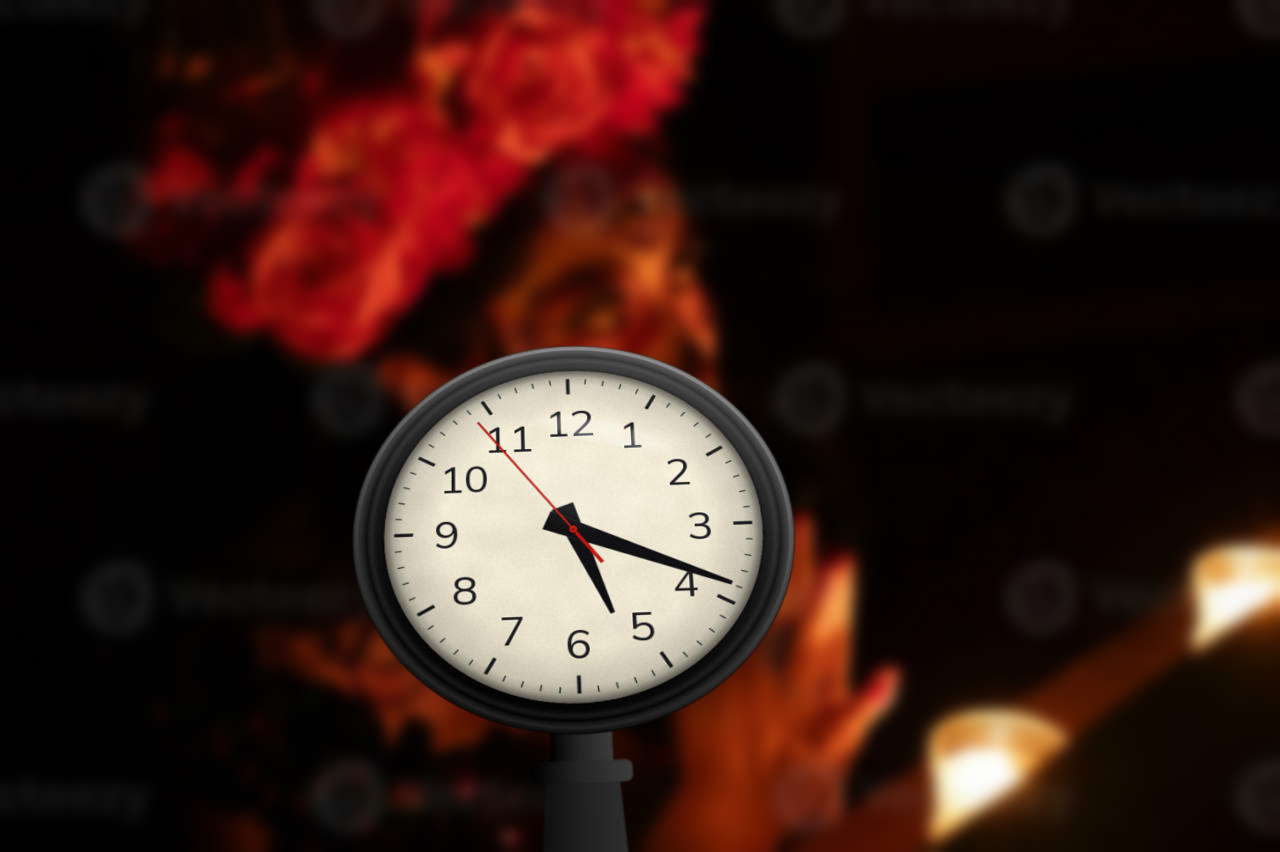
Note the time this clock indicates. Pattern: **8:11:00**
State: **5:18:54**
